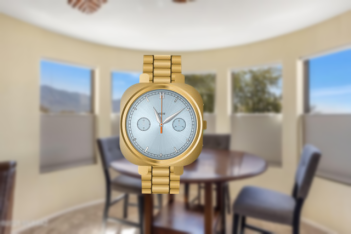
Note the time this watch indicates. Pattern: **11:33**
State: **11:09**
